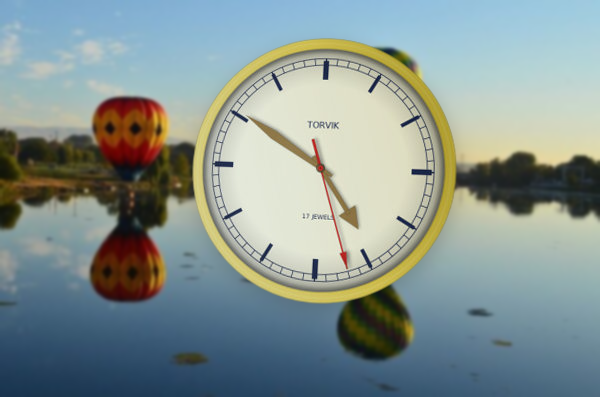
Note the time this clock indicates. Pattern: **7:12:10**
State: **4:50:27**
